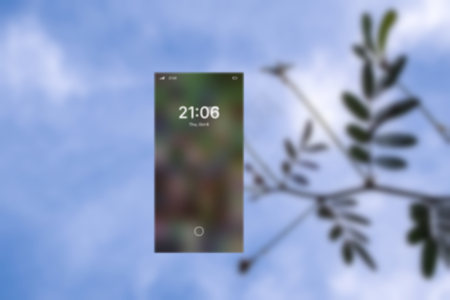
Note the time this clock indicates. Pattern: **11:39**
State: **21:06**
